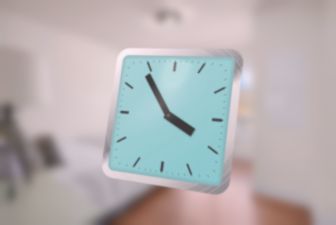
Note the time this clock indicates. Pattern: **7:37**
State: **3:54**
